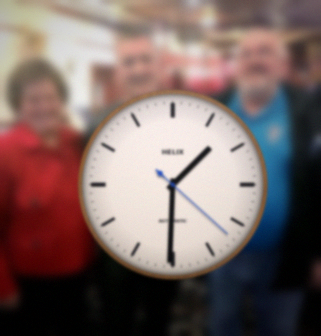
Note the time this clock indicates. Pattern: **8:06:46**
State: **1:30:22**
